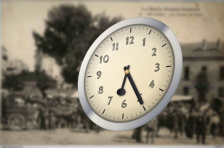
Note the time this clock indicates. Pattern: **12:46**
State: **6:25**
